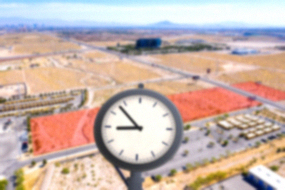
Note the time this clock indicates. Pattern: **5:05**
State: **8:53**
